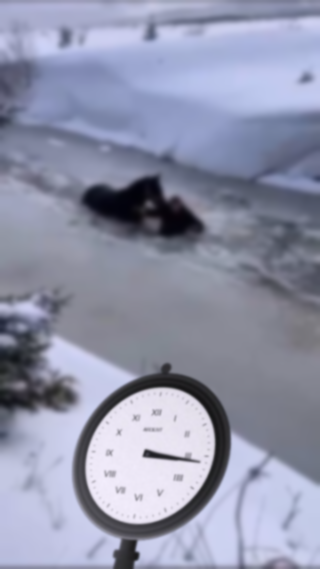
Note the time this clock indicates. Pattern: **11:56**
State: **3:16**
